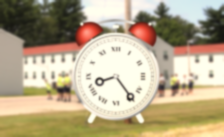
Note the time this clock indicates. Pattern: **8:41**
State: **8:24**
